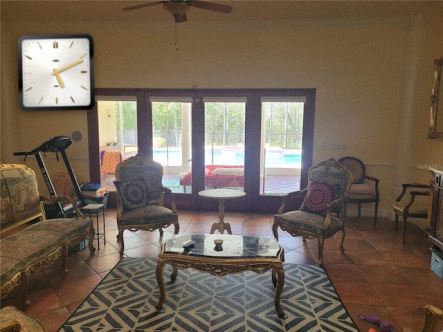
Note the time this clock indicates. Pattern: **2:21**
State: **5:11**
